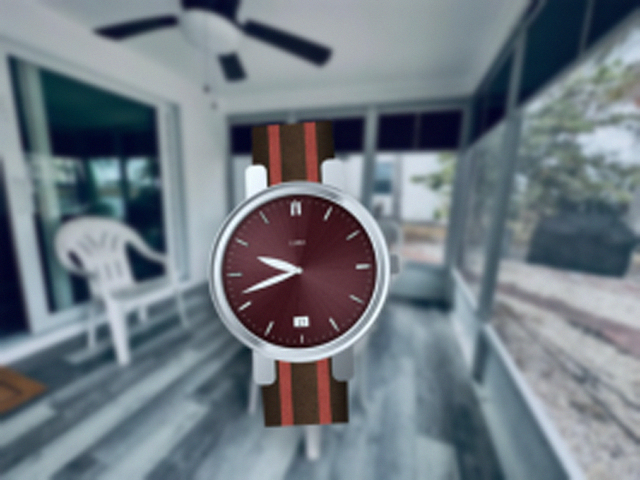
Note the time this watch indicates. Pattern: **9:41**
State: **9:42**
